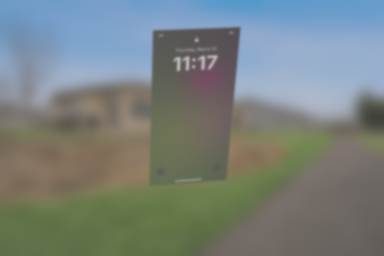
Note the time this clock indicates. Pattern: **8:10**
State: **11:17**
